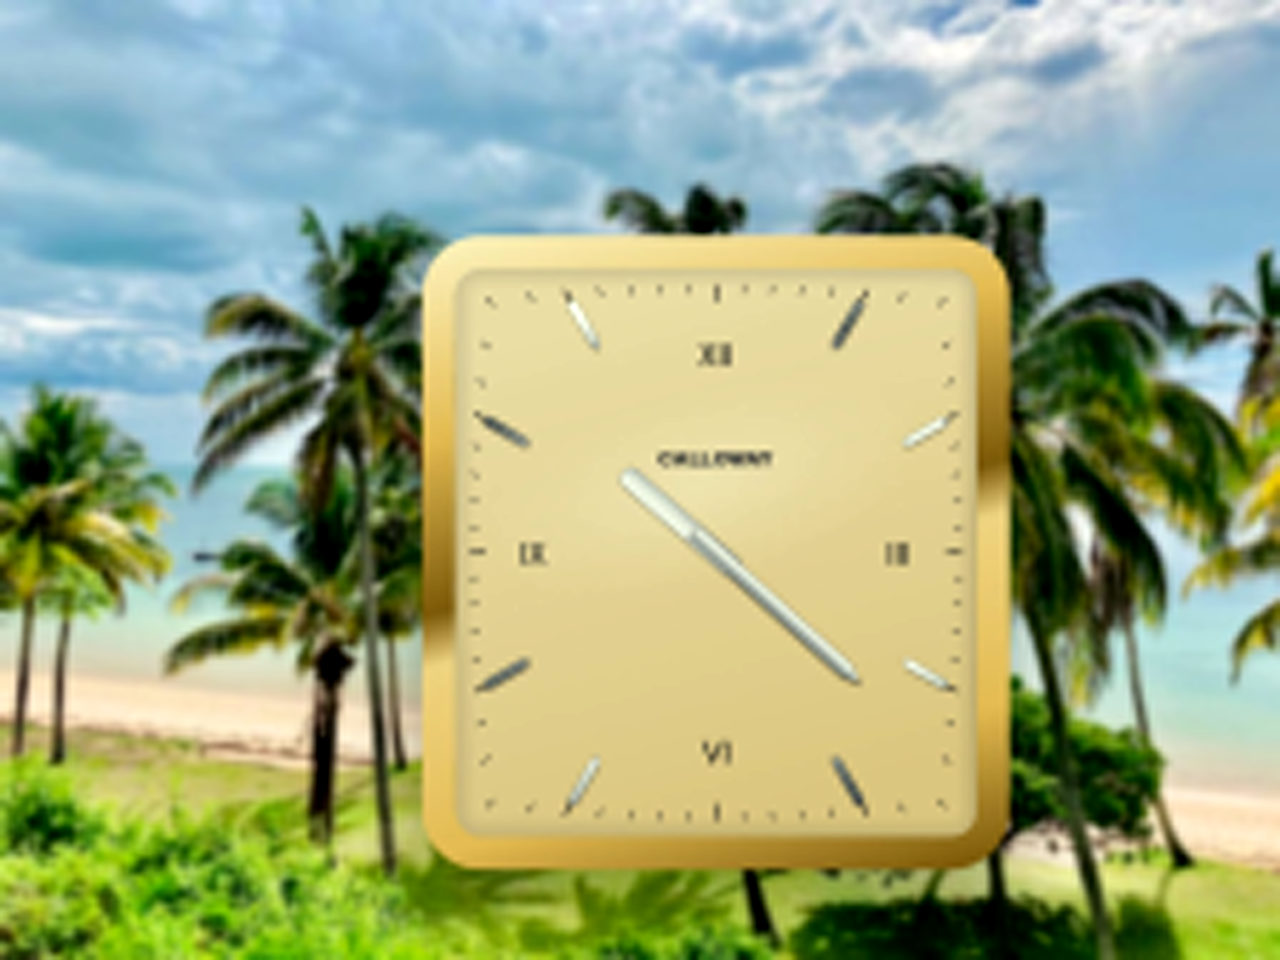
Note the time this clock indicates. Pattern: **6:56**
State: **10:22**
